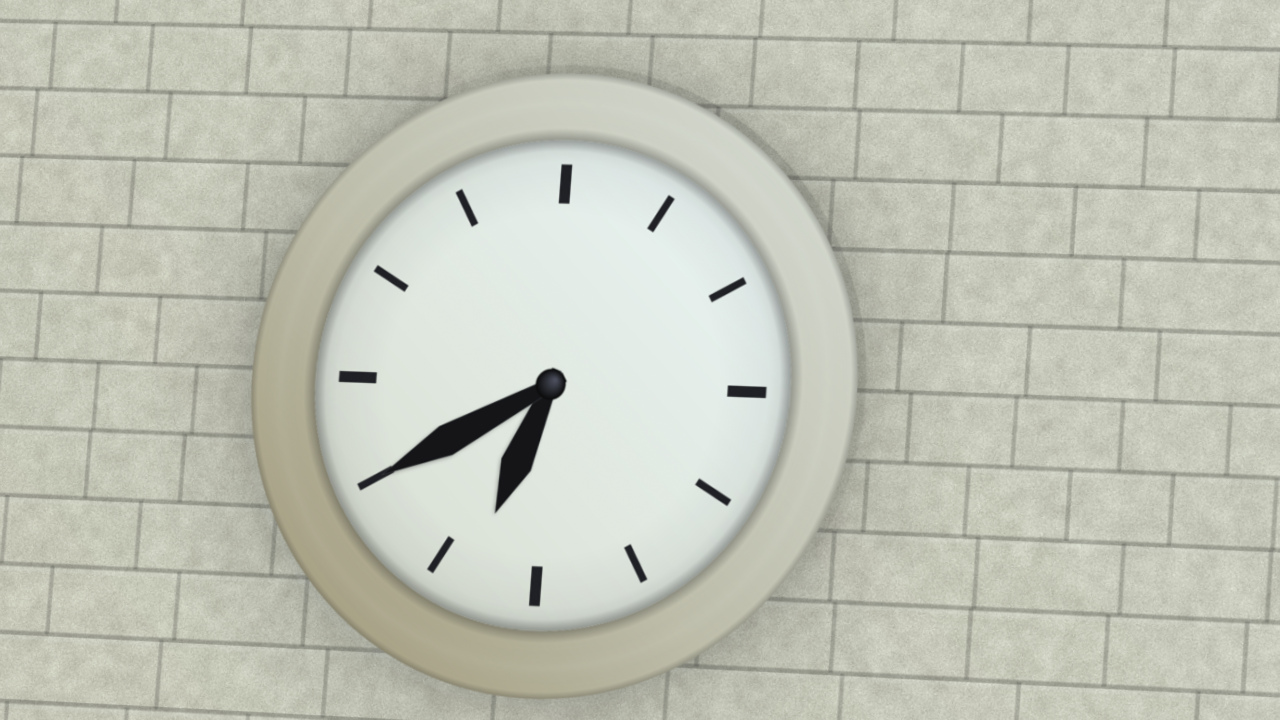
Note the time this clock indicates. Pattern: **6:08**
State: **6:40**
